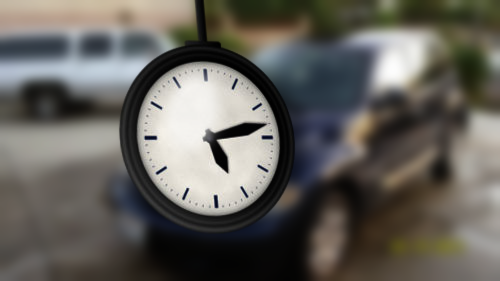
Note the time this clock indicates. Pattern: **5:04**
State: **5:13**
